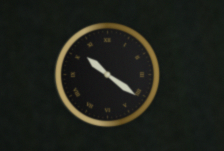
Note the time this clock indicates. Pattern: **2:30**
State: **10:21**
